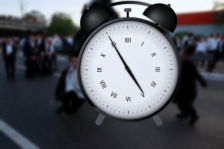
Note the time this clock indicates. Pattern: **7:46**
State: **4:55**
